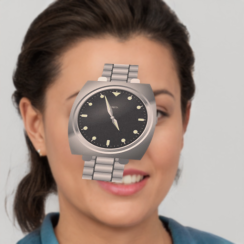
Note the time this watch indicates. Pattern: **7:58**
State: **4:56**
